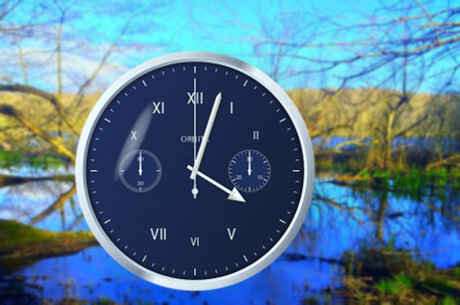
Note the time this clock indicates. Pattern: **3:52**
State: **4:03**
